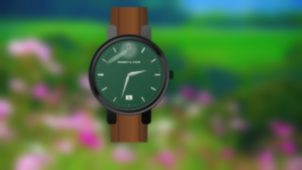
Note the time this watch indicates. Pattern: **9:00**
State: **2:33**
